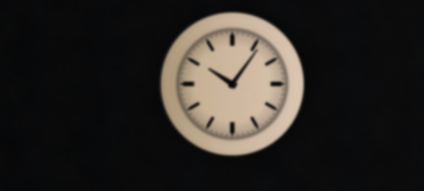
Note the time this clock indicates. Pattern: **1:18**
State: **10:06**
